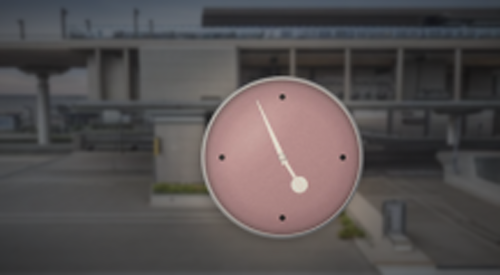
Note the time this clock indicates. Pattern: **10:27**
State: **4:56**
